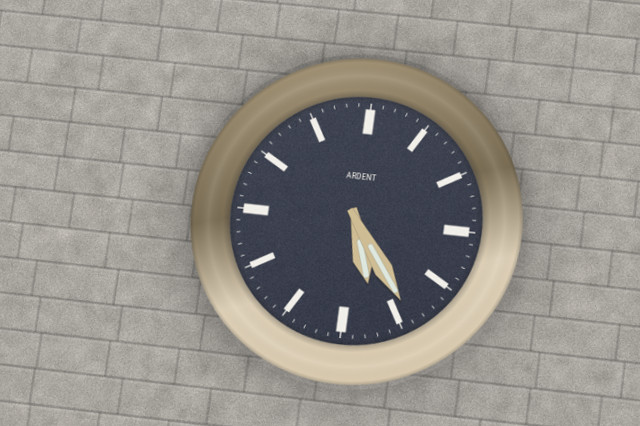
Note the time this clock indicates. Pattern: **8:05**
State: **5:24**
